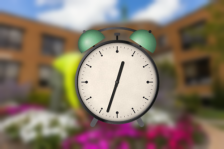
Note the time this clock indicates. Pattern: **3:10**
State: **12:33**
